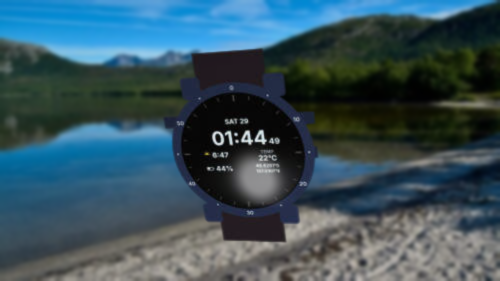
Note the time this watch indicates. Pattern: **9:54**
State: **1:44**
